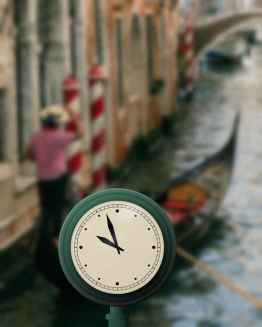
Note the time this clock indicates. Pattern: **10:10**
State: **9:57**
